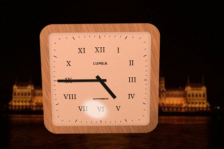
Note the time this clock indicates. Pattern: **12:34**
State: **4:45**
